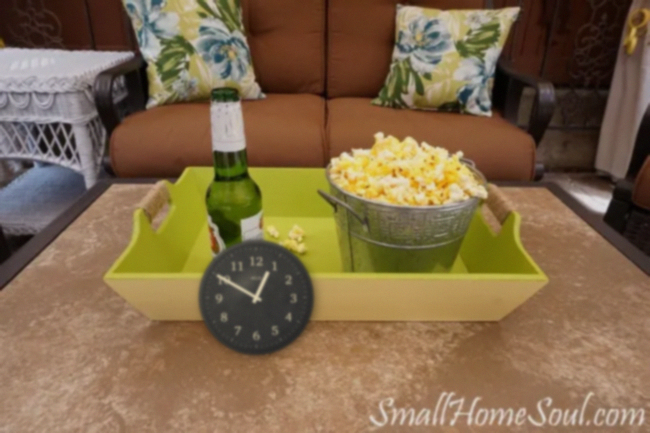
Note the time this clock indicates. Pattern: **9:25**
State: **12:50**
